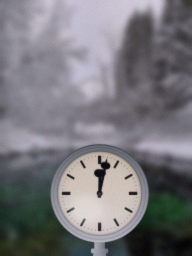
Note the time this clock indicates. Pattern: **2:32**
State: **12:02**
